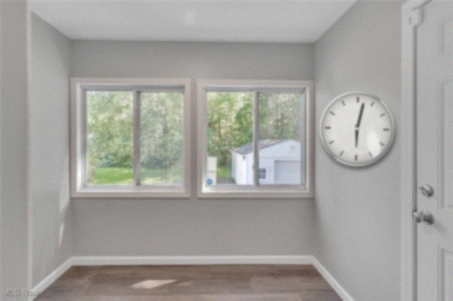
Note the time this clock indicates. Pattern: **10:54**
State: **6:02**
